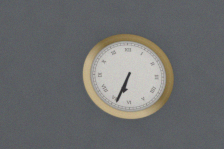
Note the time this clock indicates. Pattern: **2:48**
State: **6:34**
